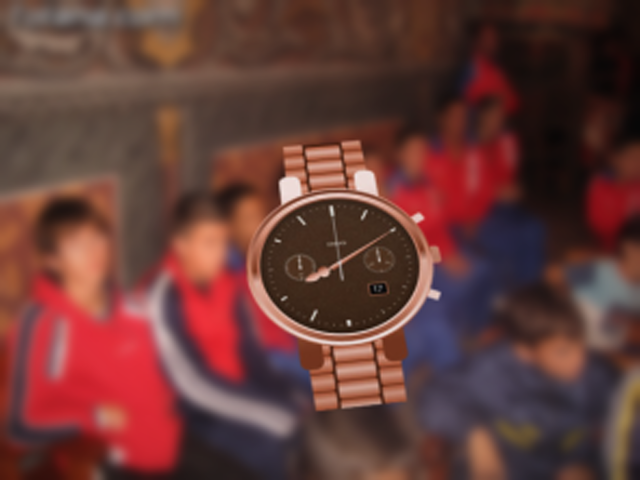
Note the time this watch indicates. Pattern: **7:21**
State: **8:10**
